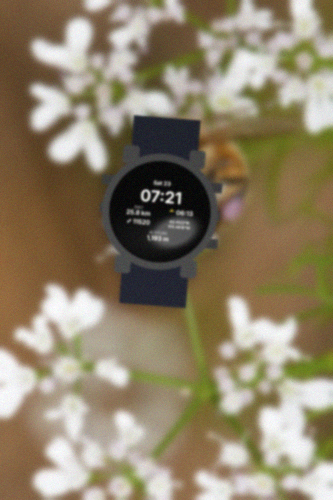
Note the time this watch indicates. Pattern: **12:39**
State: **7:21**
